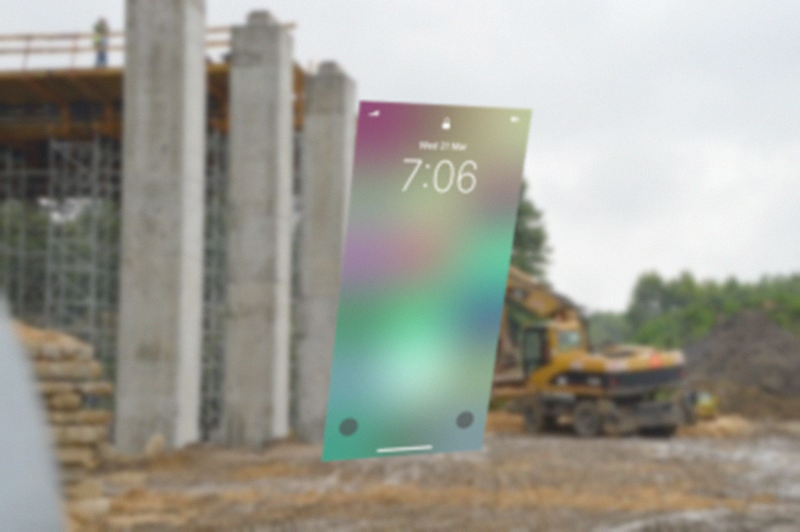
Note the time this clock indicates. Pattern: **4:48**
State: **7:06**
